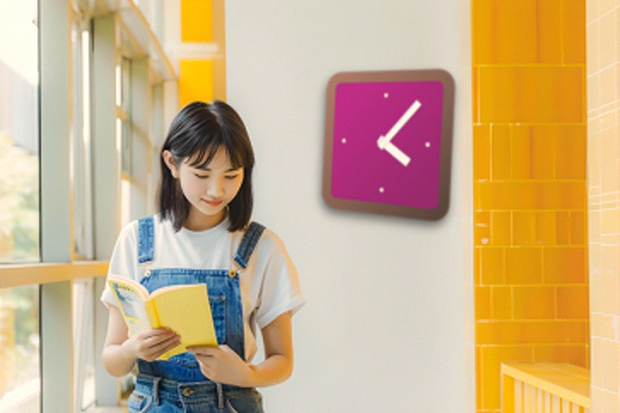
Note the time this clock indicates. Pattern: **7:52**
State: **4:07**
